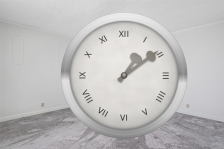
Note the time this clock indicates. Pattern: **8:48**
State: **1:09**
